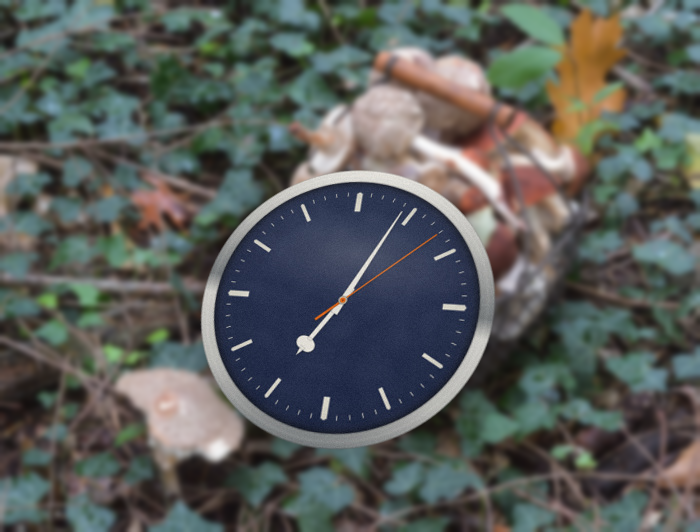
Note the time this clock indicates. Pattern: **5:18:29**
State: **7:04:08**
